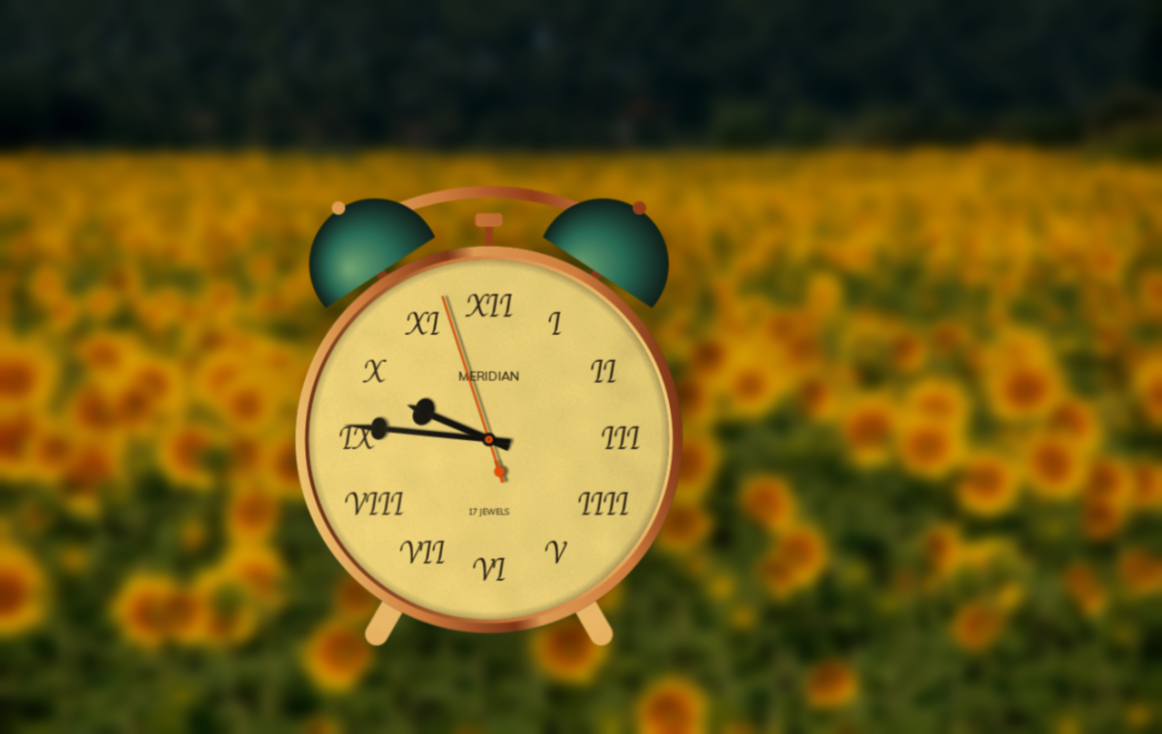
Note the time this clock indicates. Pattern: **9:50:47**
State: **9:45:57**
